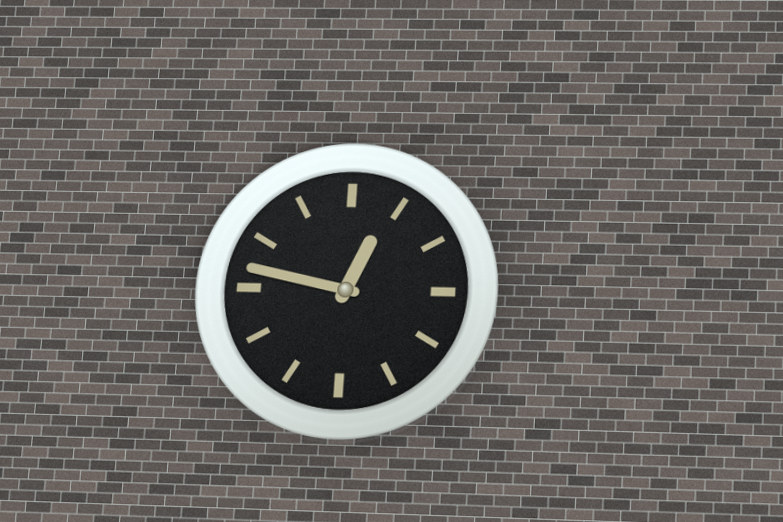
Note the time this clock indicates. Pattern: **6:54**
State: **12:47**
